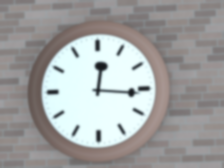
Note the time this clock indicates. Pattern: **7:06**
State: **12:16**
